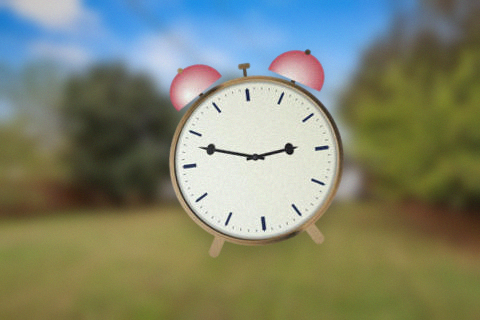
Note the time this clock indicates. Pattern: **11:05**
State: **2:48**
